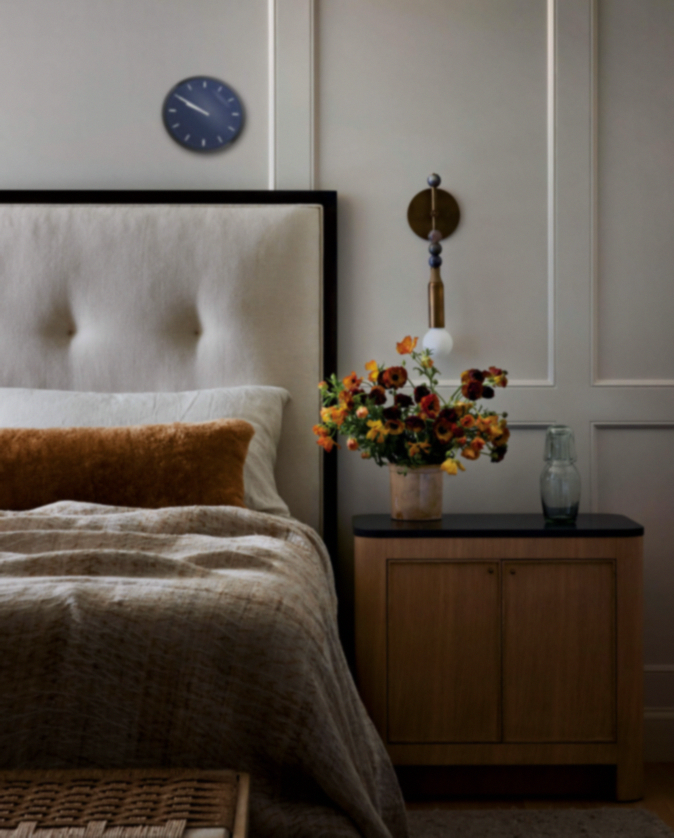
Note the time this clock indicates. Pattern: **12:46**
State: **9:50**
